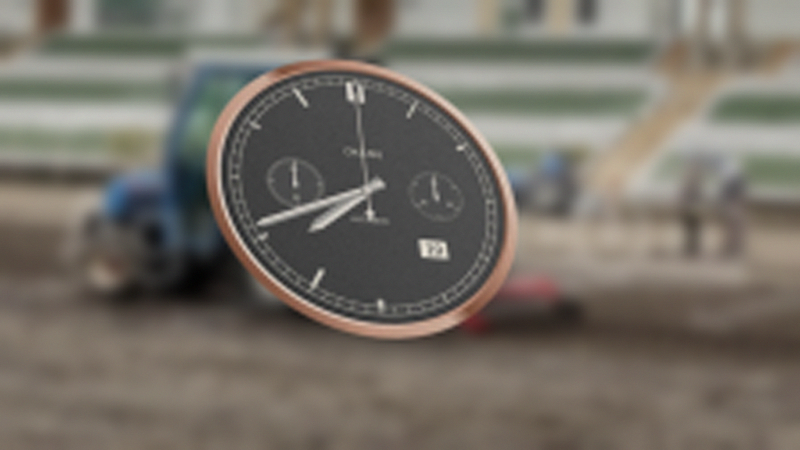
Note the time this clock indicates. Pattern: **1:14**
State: **7:41**
